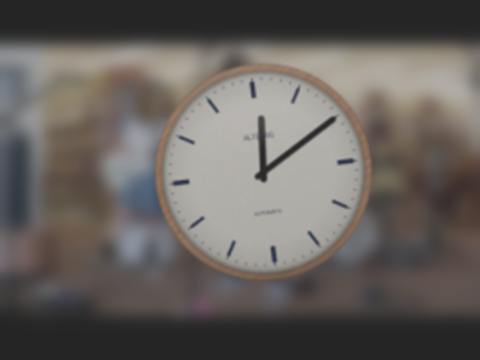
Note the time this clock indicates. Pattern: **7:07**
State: **12:10**
